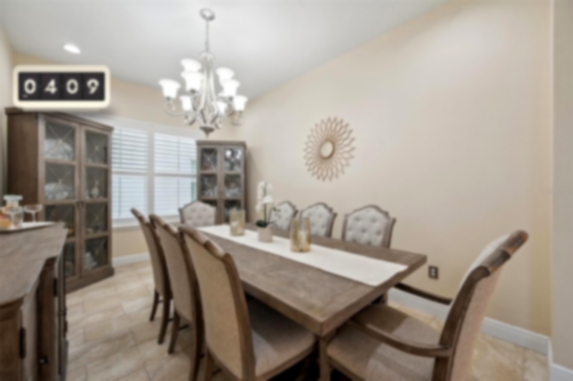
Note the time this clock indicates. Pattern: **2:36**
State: **4:09**
